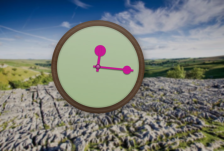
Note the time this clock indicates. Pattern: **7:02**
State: **12:16**
